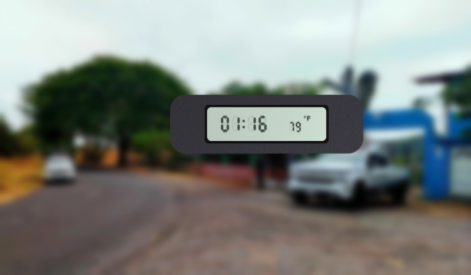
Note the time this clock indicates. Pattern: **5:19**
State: **1:16**
